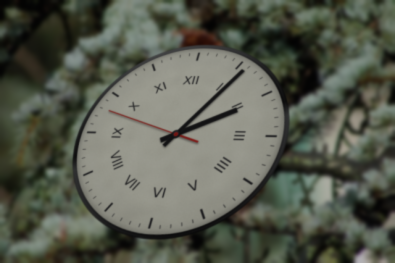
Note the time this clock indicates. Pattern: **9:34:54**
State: **2:05:48**
